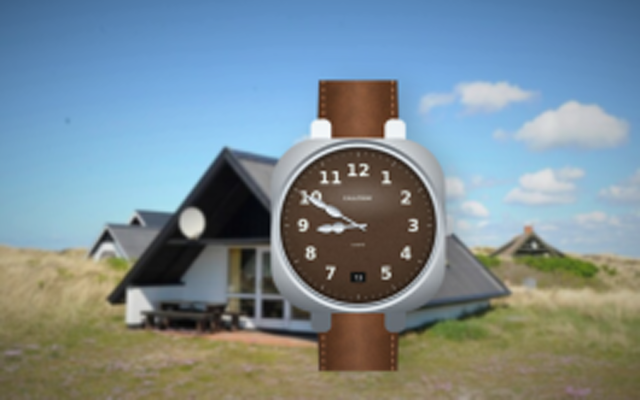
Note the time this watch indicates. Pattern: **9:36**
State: **8:50**
